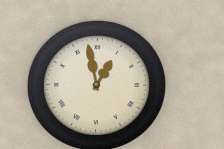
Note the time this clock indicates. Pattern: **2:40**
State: **12:58**
